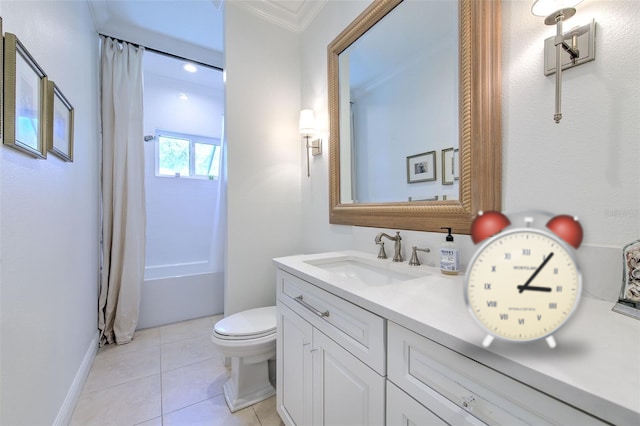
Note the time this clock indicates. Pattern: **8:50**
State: **3:06**
